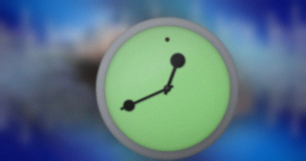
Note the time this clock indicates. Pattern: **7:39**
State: **12:41**
